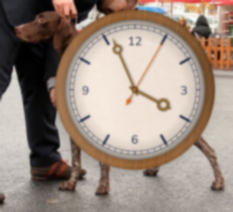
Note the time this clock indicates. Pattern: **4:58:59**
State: **3:56:05**
